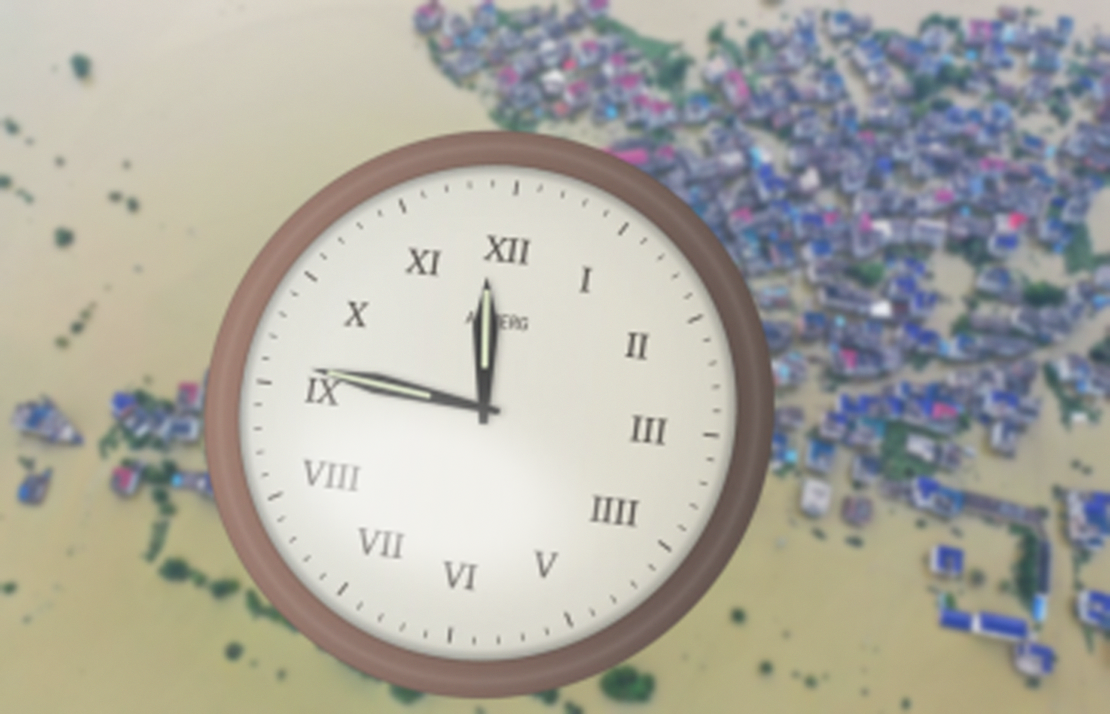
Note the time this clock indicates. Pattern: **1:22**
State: **11:46**
